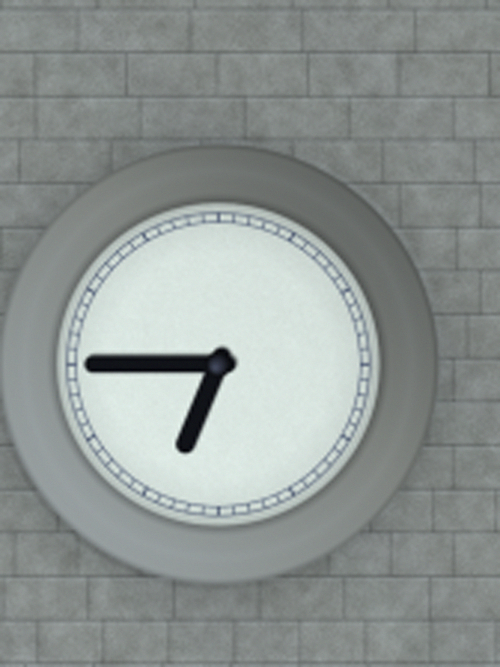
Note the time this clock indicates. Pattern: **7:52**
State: **6:45**
